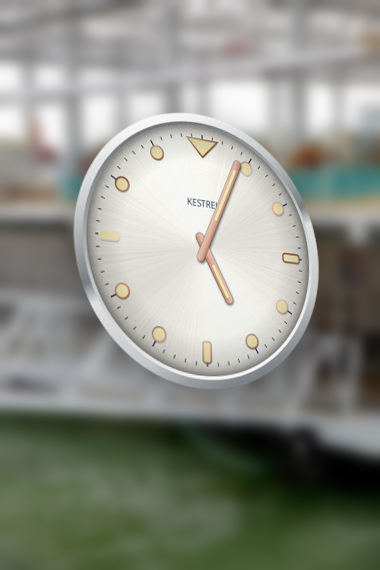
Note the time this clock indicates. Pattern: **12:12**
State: **5:04**
